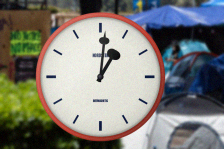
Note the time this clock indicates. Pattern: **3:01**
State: **1:01**
